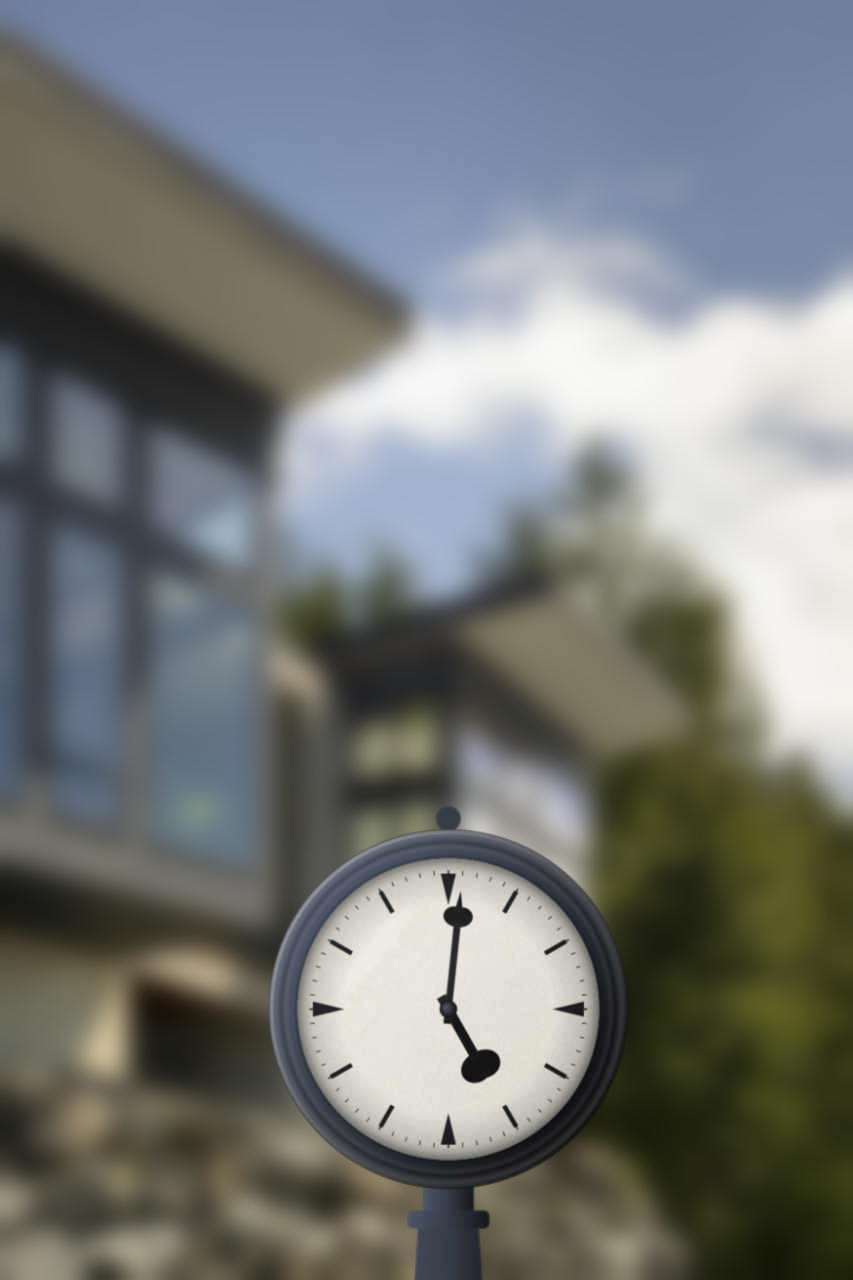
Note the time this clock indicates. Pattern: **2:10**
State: **5:01**
